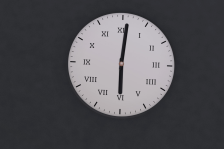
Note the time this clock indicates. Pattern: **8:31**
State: **6:01**
